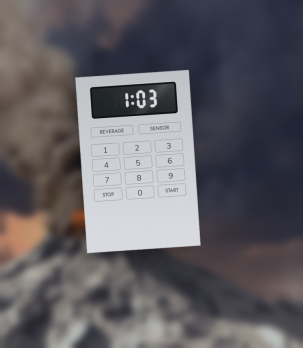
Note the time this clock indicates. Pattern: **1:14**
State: **1:03**
